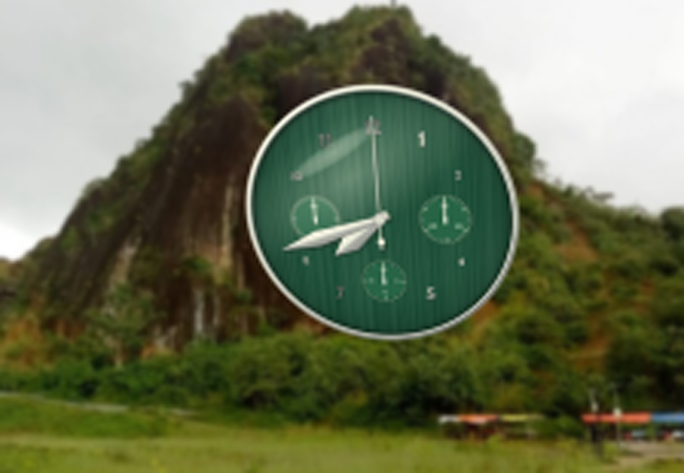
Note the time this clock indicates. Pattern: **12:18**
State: **7:42**
